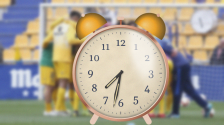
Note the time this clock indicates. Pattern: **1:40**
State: **7:32**
